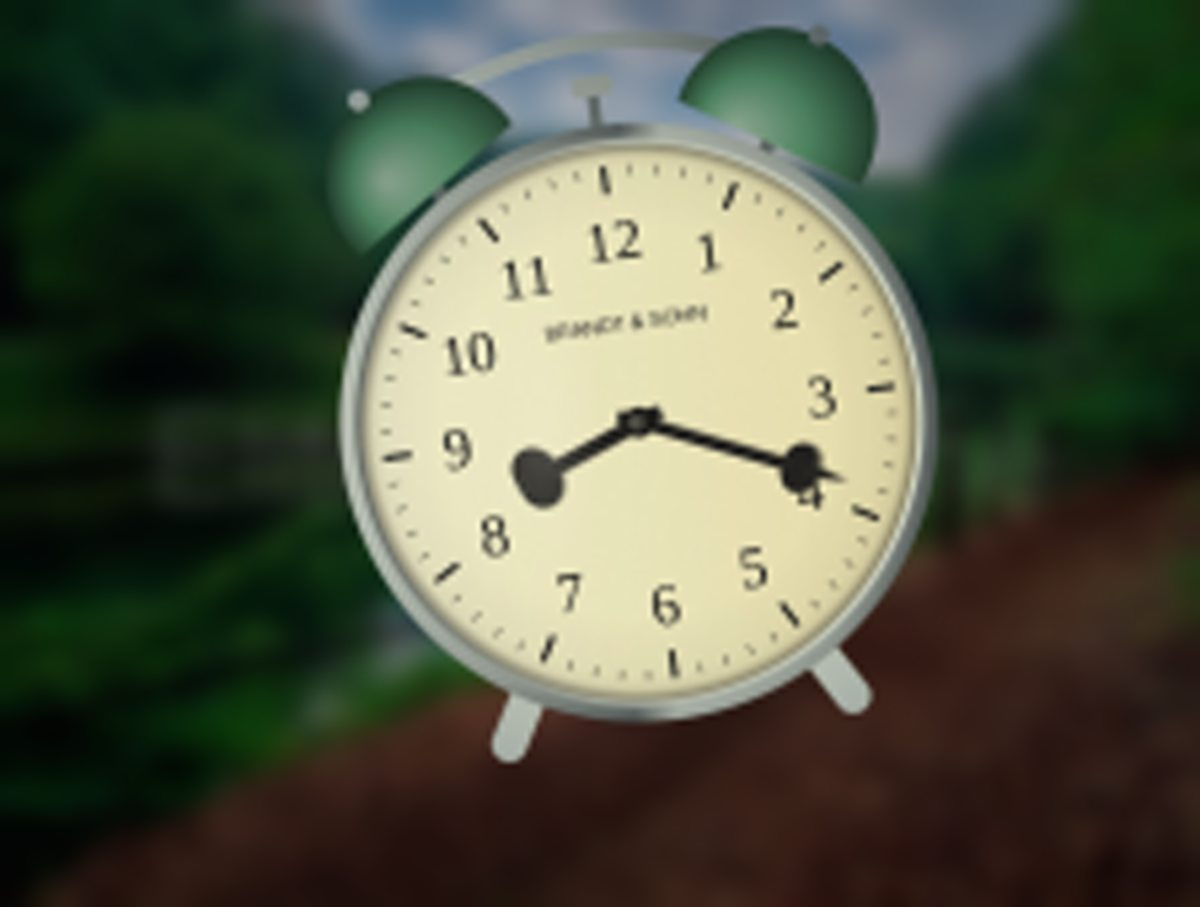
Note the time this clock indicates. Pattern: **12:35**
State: **8:19**
